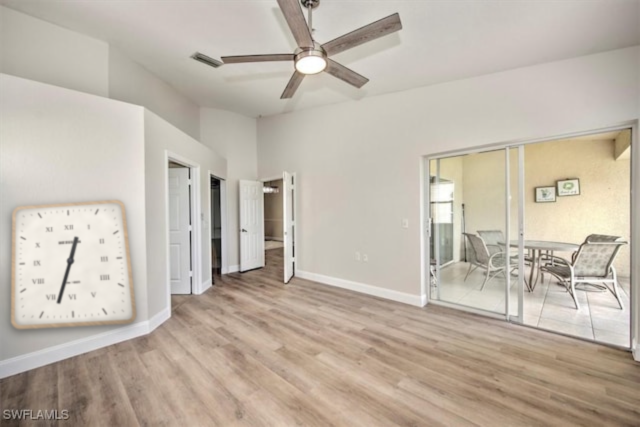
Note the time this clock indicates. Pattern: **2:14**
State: **12:33**
